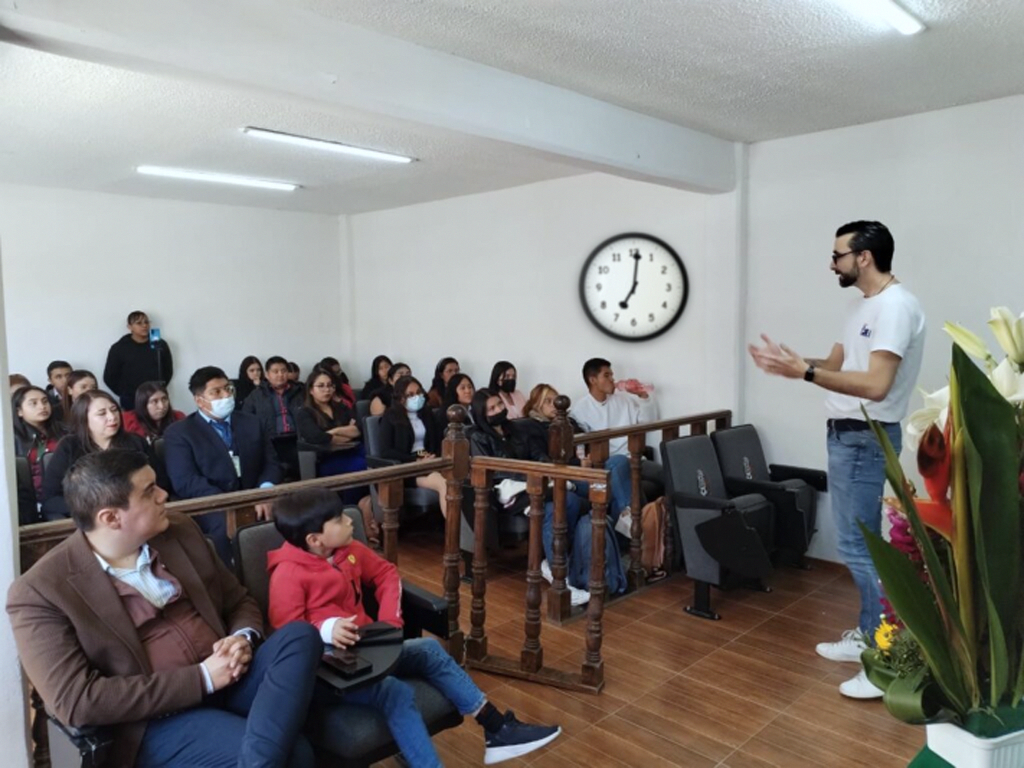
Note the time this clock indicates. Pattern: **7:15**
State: **7:01**
